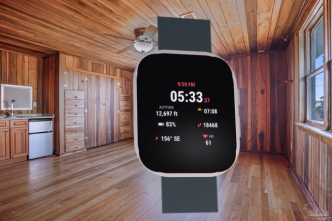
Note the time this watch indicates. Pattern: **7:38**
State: **5:33**
